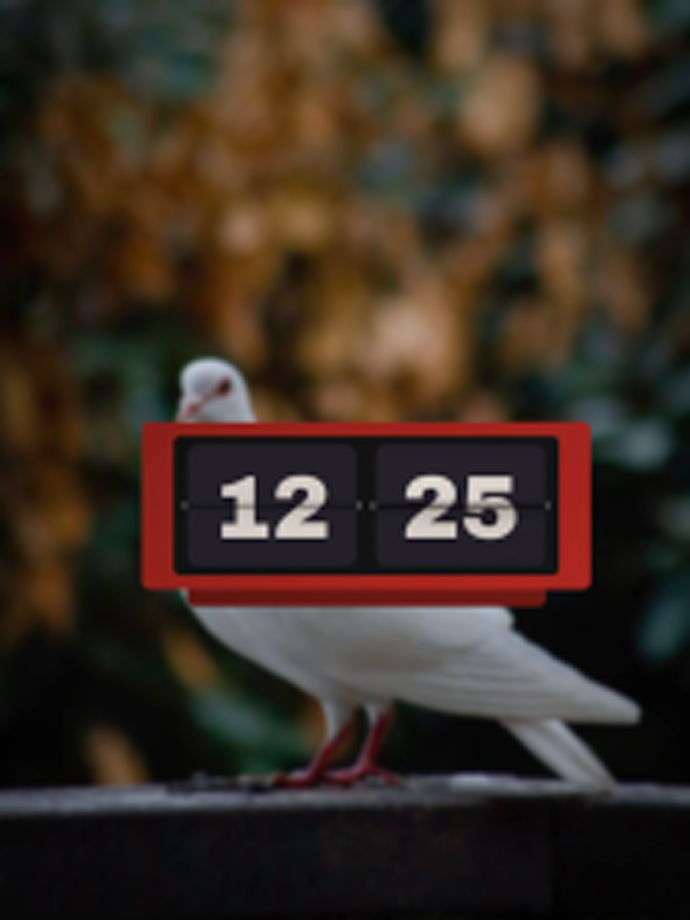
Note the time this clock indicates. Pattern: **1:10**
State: **12:25**
